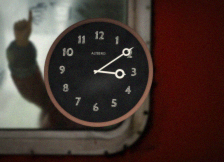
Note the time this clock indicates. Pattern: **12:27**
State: **3:09**
